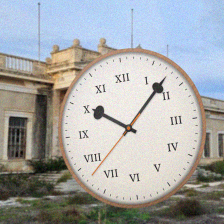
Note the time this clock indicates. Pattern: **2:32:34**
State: **10:07:38**
